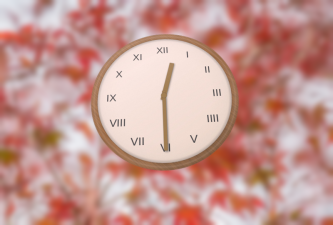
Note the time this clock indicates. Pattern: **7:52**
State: **12:30**
